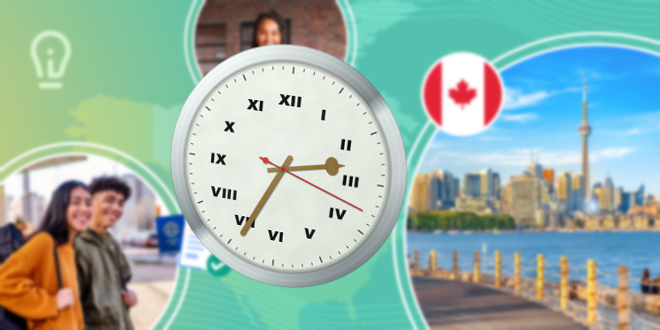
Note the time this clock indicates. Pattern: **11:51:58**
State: **2:34:18**
